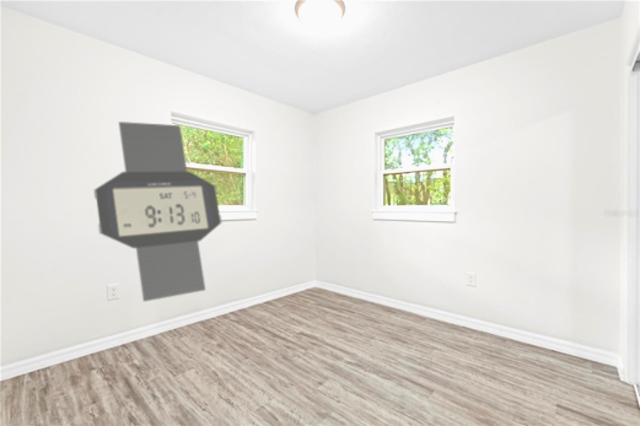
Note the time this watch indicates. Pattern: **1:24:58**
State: **9:13:10**
